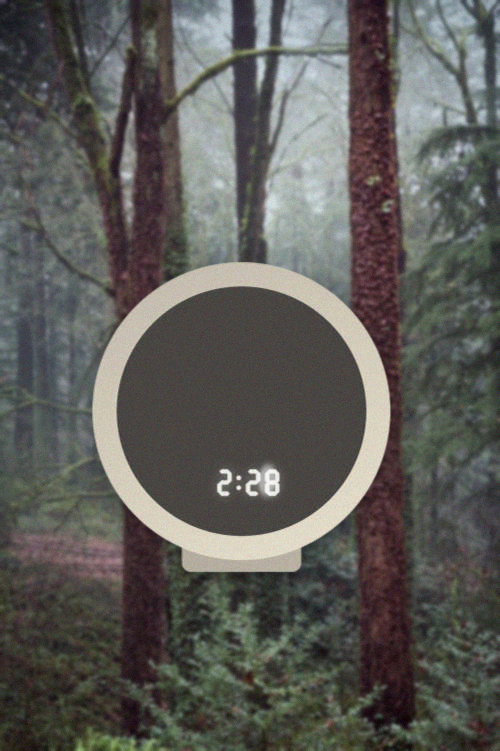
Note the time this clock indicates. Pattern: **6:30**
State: **2:28**
